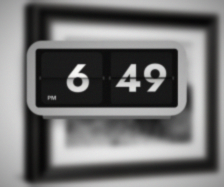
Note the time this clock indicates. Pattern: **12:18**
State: **6:49**
